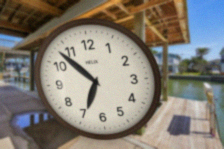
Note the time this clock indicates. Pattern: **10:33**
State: **6:53**
